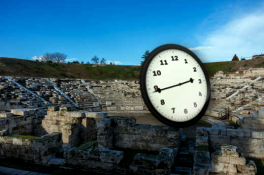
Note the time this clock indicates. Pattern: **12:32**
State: **2:44**
